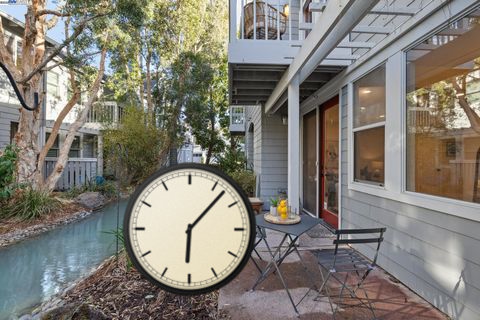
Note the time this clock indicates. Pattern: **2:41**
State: **6:07**
